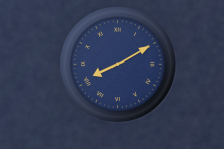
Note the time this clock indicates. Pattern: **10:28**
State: **8:10**
